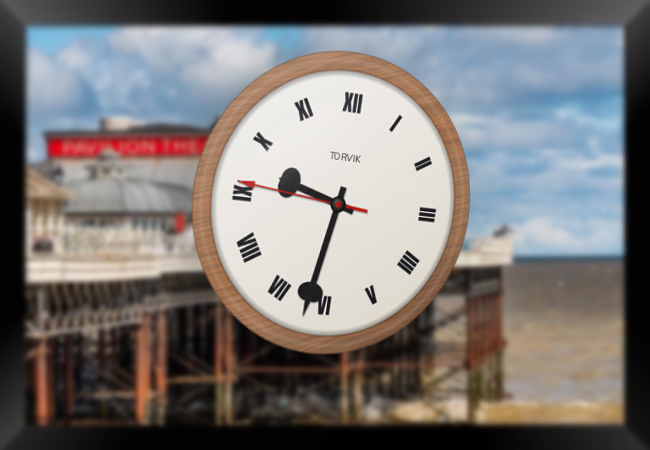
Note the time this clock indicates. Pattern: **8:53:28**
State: **9:31:46**
